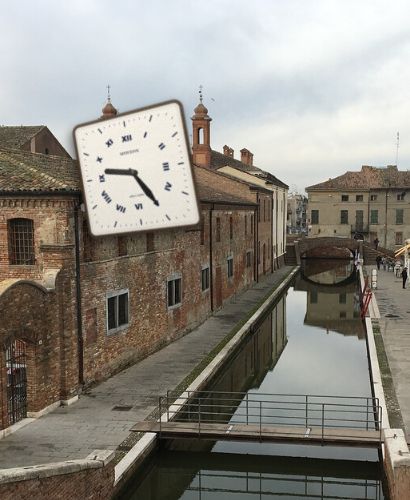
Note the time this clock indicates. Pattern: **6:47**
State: **9:25**
